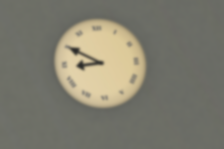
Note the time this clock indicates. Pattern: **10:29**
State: **8:50**
